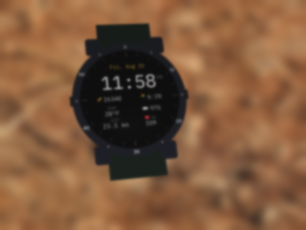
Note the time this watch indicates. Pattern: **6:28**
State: **11:58**
